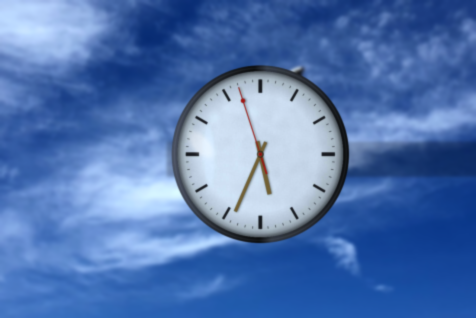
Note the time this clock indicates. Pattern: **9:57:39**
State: **5:33:57**
